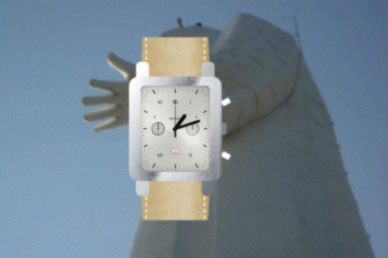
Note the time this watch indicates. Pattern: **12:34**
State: **1:12**
